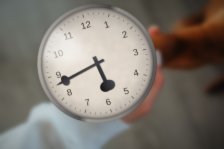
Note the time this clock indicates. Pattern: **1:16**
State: **5:43**
